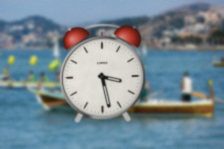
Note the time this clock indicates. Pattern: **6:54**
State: **3:28**
